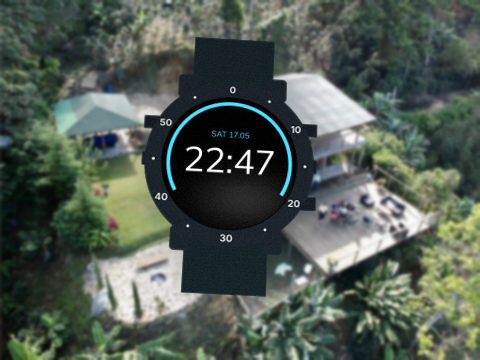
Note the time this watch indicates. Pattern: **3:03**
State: **22:47**
